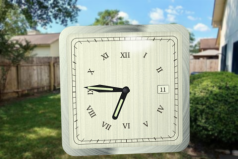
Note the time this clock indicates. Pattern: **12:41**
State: **6:46**
